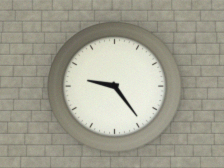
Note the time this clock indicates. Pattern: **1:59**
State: **9:24**
